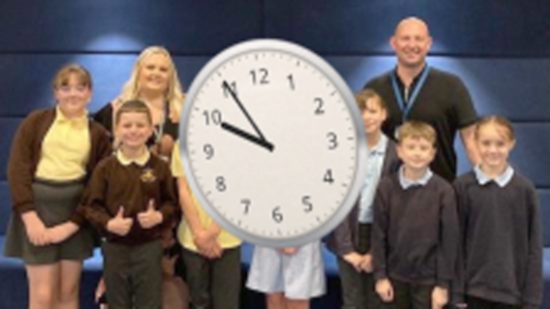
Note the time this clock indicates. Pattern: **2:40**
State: **9:55**
